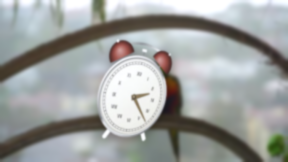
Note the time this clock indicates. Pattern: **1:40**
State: **2:23**
